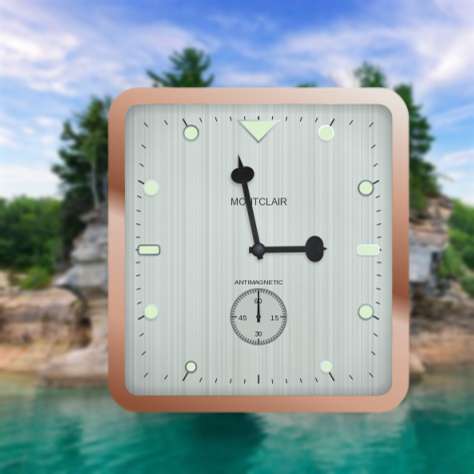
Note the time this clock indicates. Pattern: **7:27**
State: **2:58**
